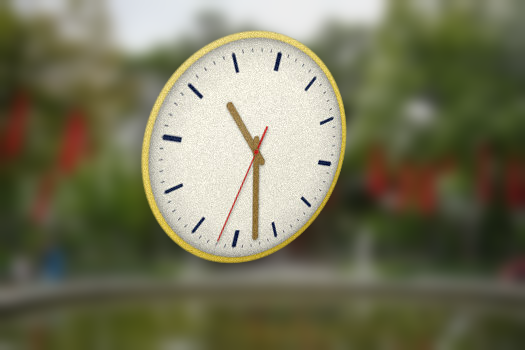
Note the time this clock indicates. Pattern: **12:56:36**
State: **10:27:32**
